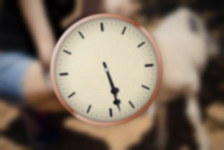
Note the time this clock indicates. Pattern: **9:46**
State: **5:28**
